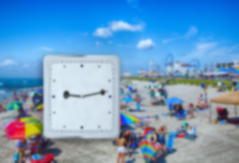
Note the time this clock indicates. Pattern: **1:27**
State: **9:13**
